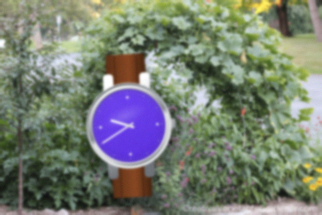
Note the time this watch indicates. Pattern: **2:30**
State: **9:40**
